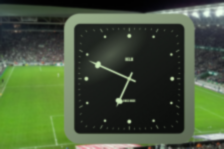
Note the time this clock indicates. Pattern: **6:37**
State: **6:49**
